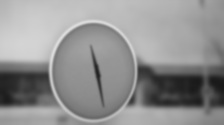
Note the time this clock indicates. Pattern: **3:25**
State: **11:28**
